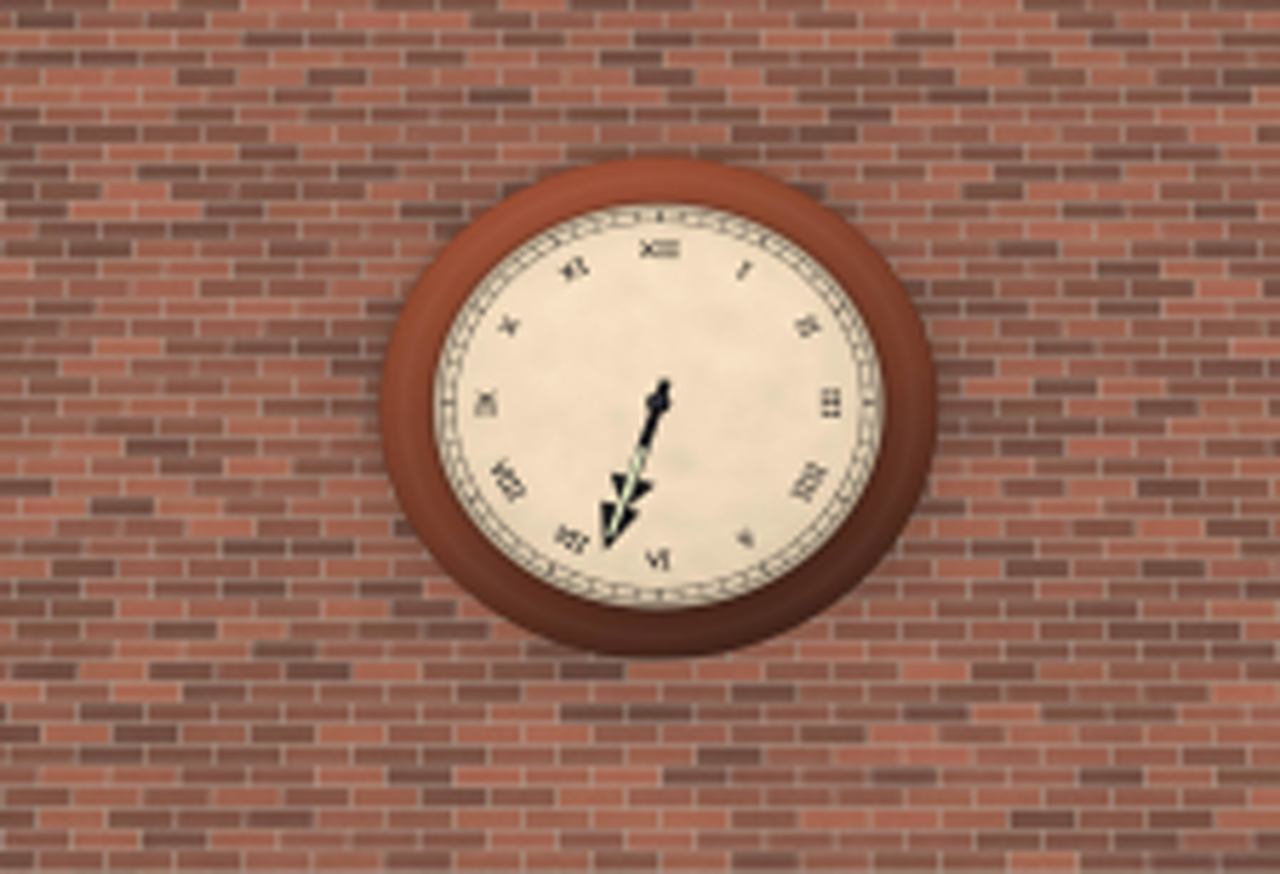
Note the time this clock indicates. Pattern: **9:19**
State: **6:33**
